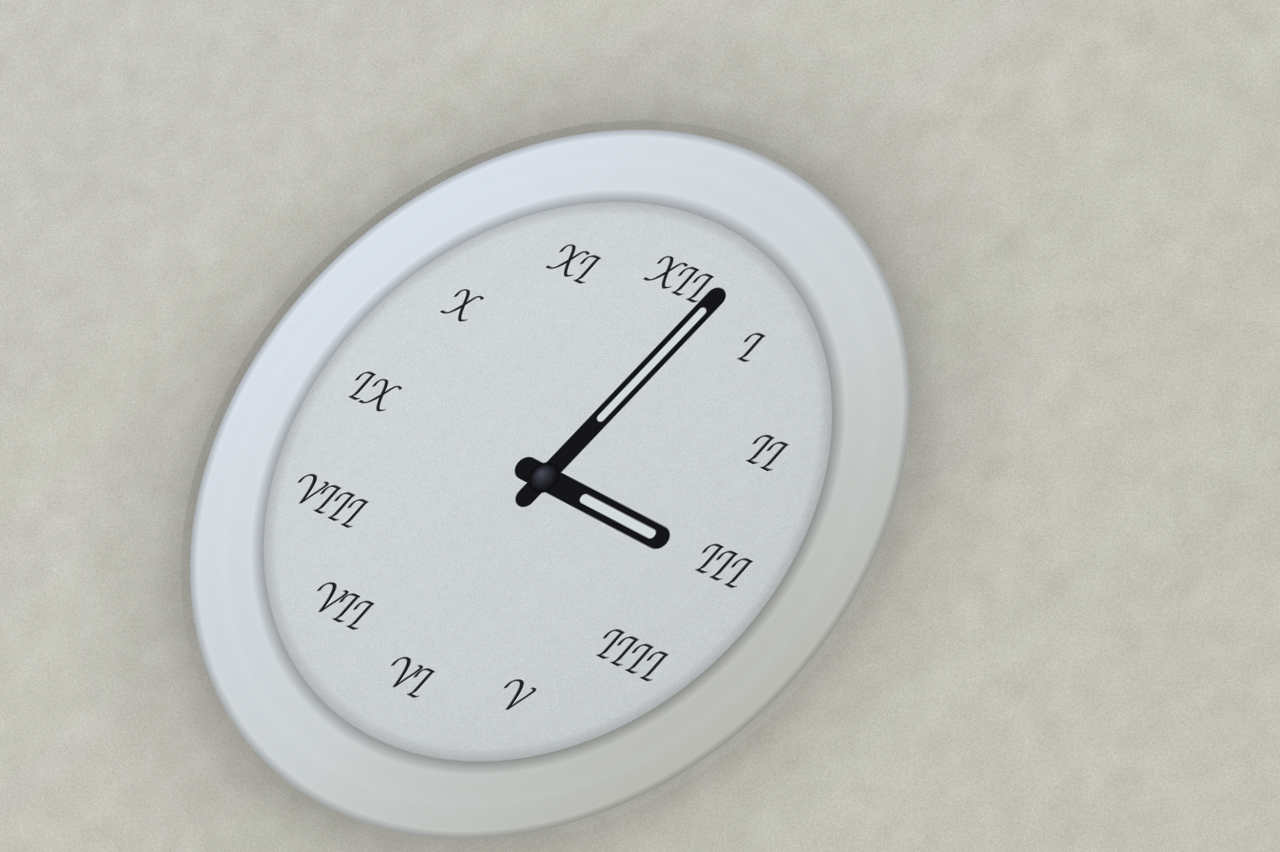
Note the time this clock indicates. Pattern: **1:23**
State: **3:02**
